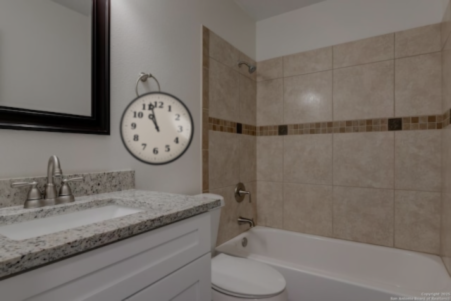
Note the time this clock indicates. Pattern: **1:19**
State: **10:57**
